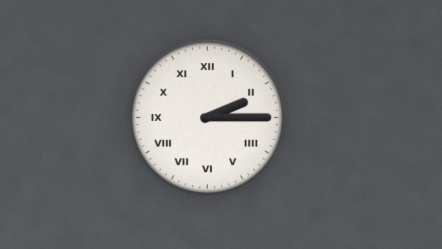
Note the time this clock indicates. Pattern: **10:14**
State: **2:15**
